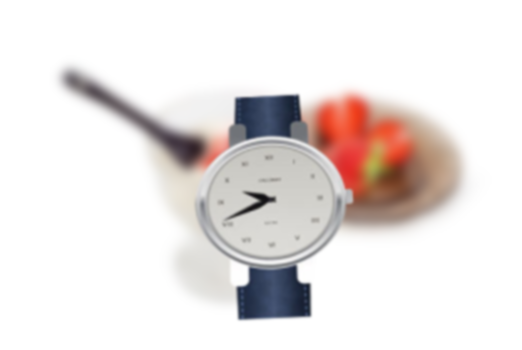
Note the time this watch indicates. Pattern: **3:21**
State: **9:41**
